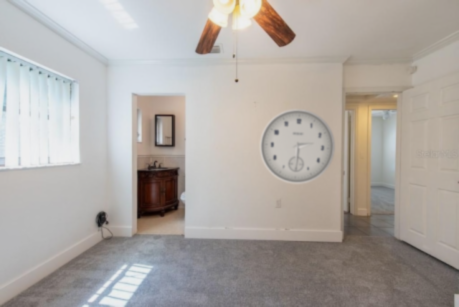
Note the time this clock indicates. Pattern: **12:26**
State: **2:30**
